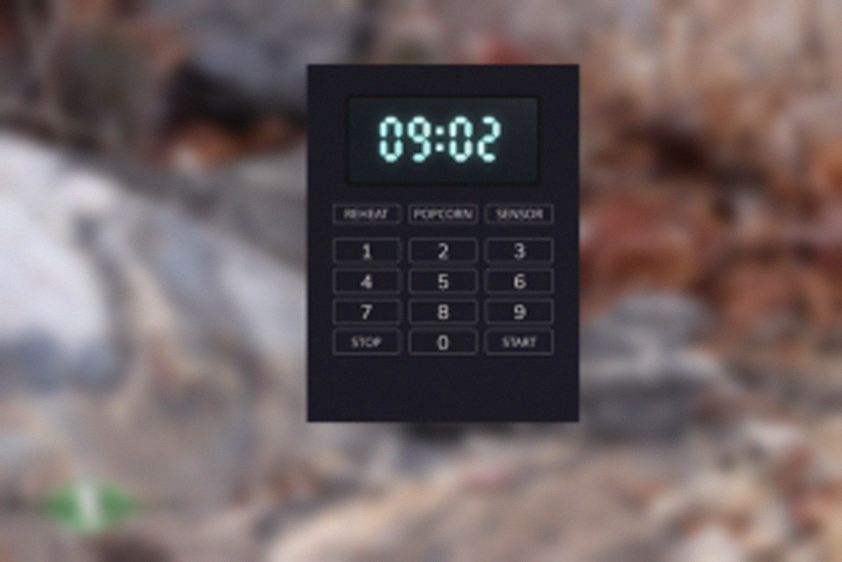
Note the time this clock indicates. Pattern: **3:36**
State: **9:02**
